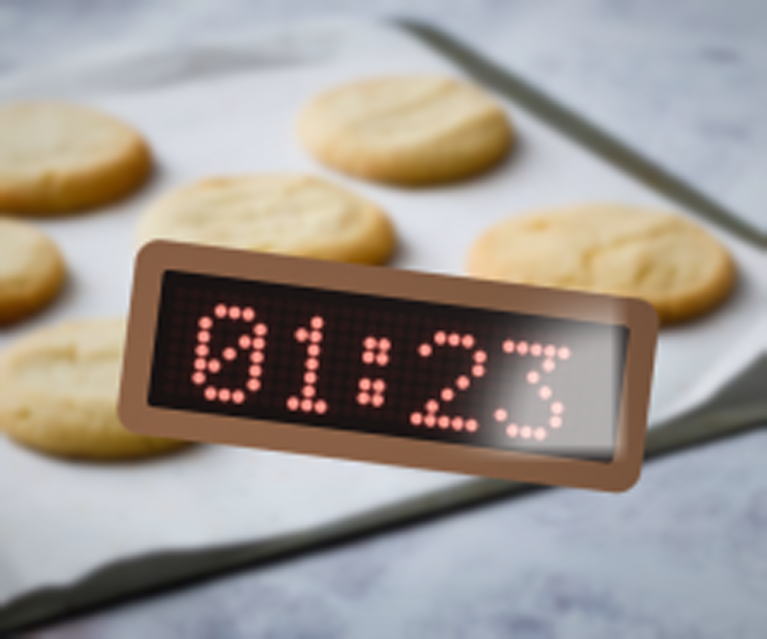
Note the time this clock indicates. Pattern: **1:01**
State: **1:23**
